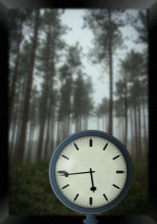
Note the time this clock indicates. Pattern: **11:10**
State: **5:44**
